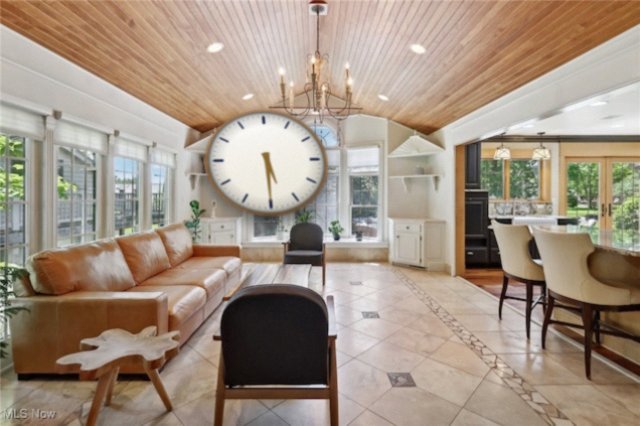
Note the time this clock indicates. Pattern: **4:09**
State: **5:30**
